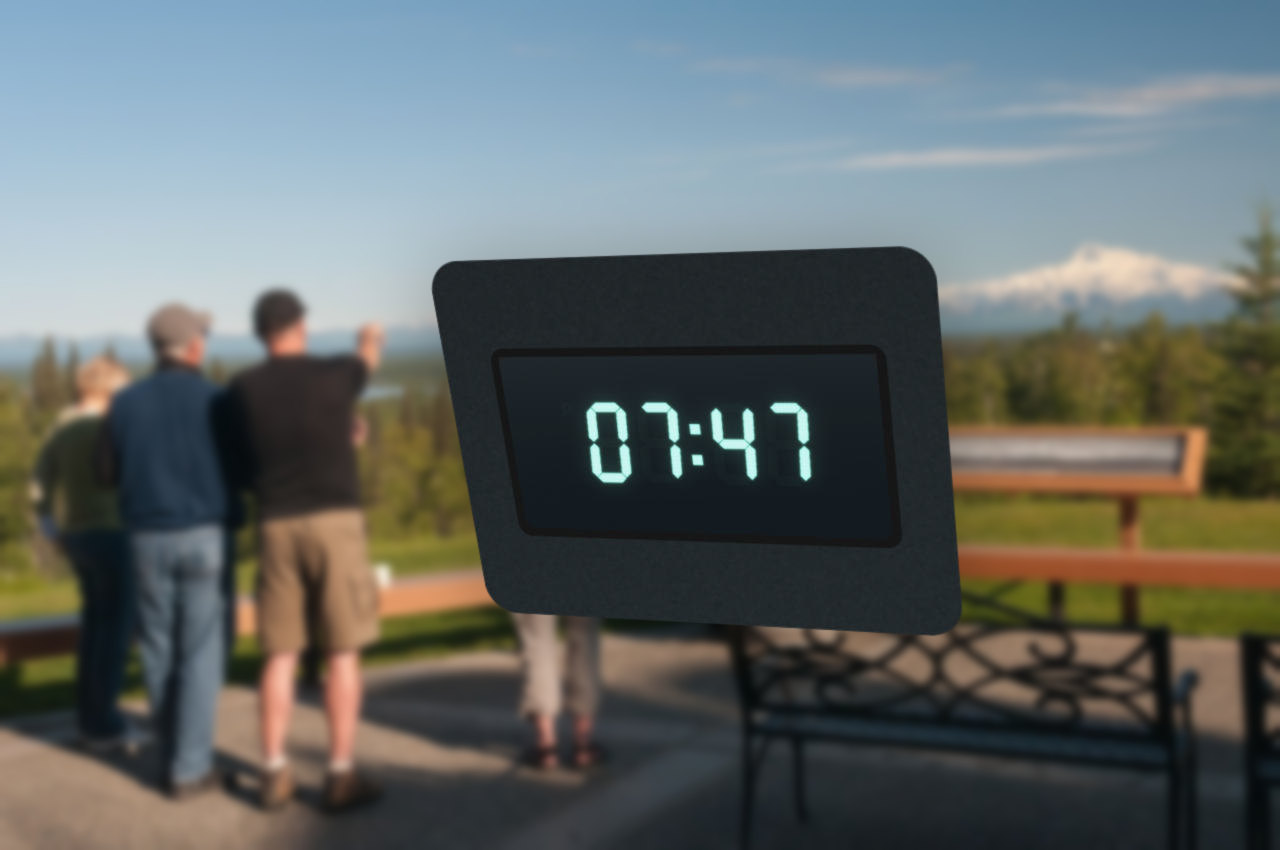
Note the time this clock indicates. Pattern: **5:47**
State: **7:47**
